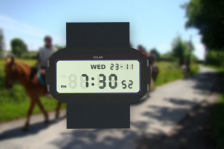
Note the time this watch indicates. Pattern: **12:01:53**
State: **7:30:52**
